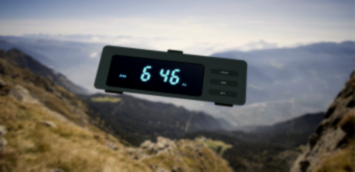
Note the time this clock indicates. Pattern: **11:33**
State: **6:46**
